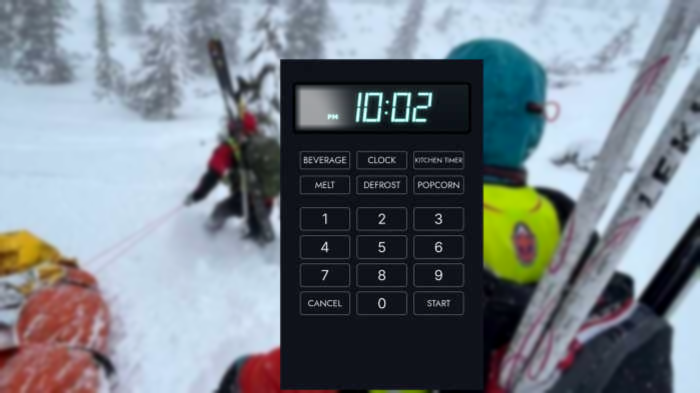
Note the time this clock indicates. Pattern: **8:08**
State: **10:02**
